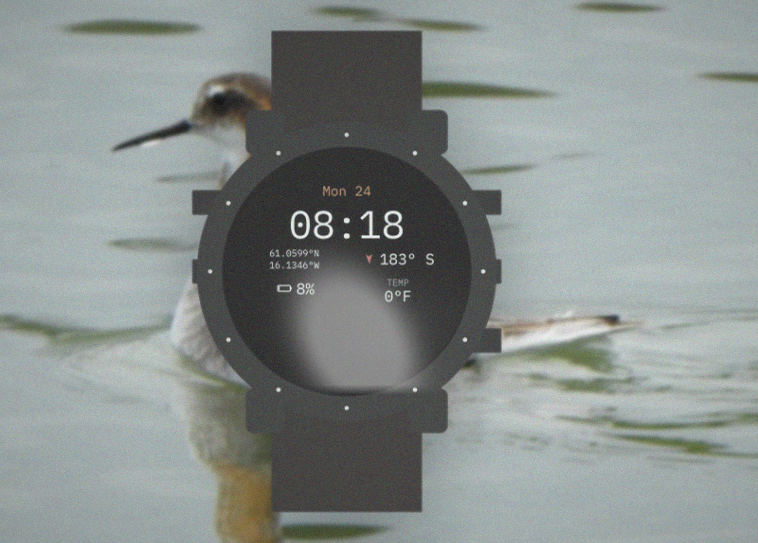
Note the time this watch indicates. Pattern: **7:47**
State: **8:18**
